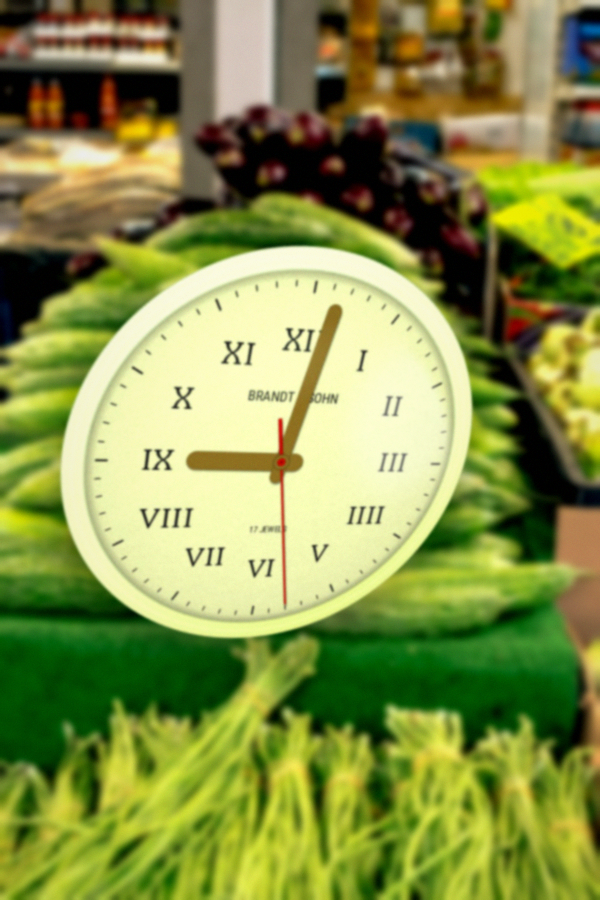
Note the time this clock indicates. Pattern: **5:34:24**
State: **9:01:28**
